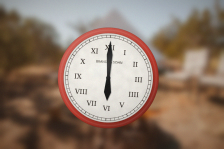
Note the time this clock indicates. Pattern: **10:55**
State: **6:00**
